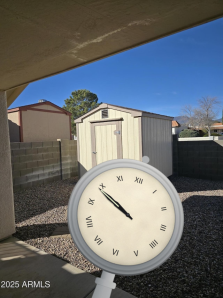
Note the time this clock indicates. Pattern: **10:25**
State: **9:49**
